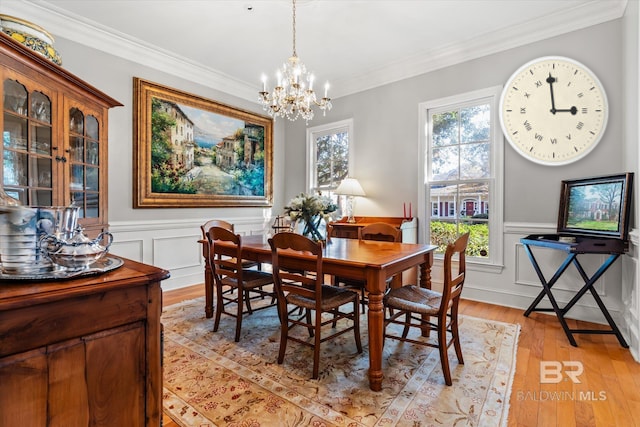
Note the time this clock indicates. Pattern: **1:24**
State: **2:59**
